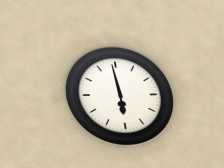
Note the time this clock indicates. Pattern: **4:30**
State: **5:59**
